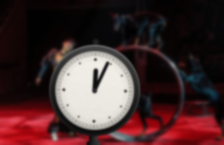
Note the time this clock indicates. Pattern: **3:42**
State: **12:04**
